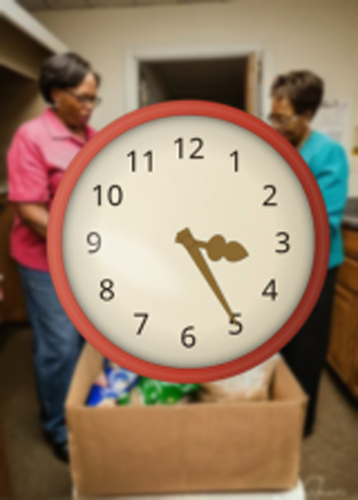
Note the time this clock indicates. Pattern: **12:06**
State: **3:25**
